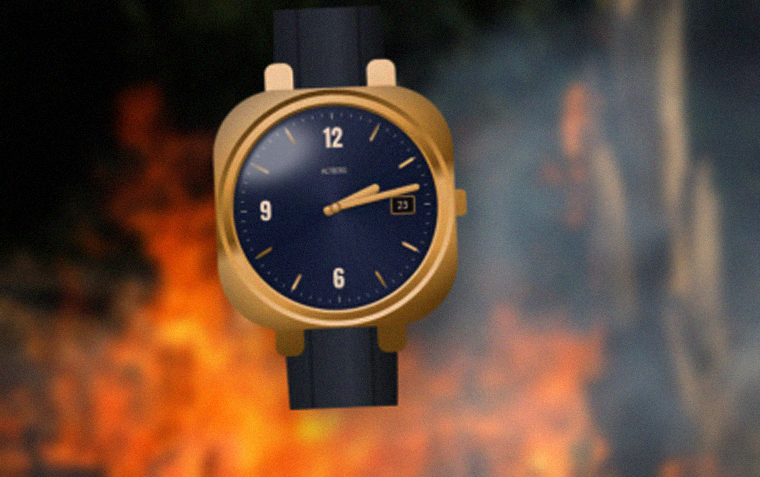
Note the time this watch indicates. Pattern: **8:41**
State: **2:13**
